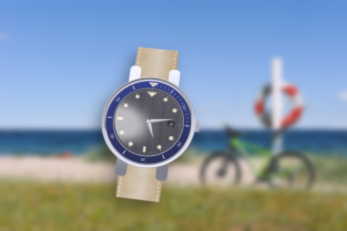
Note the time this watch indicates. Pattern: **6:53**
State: **5:13**
